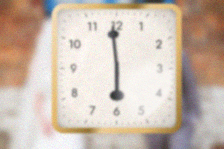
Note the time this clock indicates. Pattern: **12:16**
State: **5:59**
